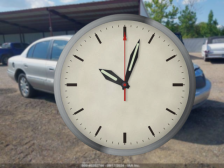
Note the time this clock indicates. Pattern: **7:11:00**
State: **10:03:00**
